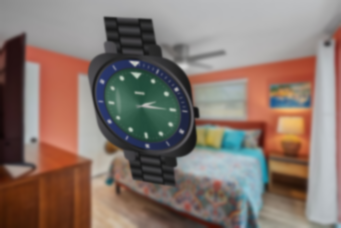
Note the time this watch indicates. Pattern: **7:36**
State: **2:15**
